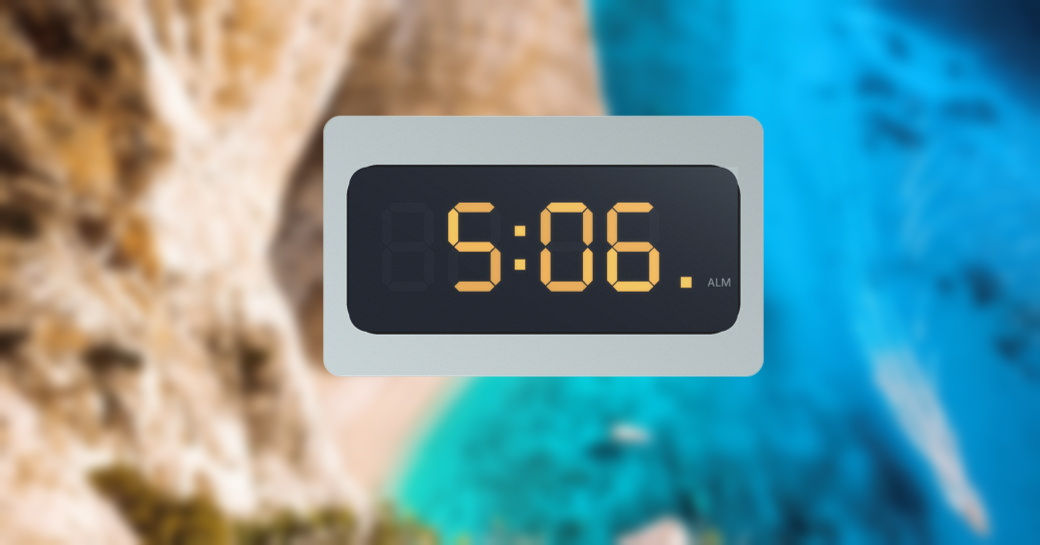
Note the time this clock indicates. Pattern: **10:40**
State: **5:06**
